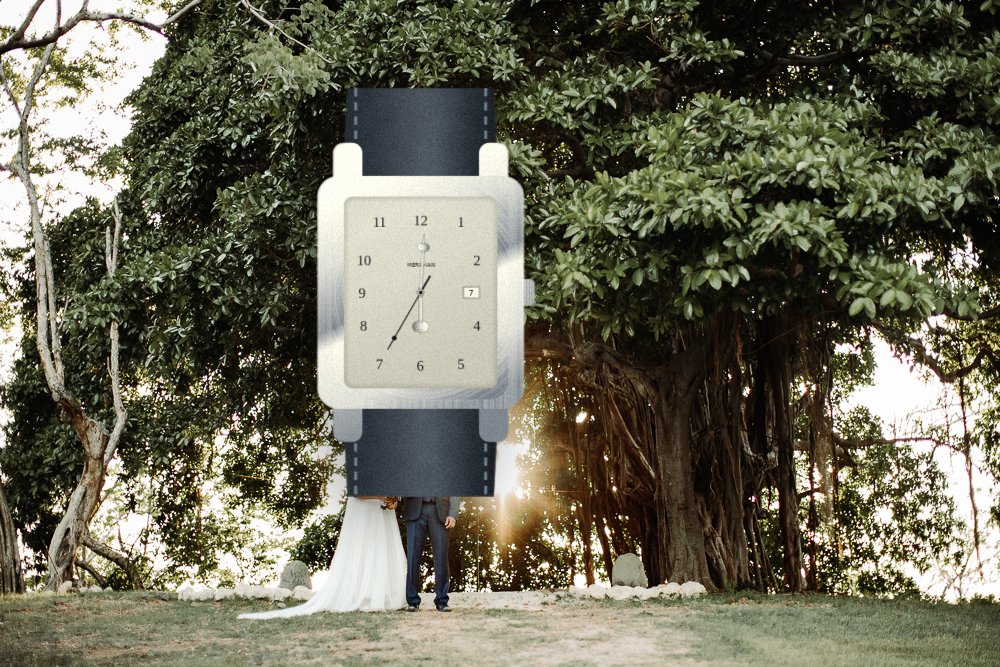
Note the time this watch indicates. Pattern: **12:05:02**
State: **6:00:35**
